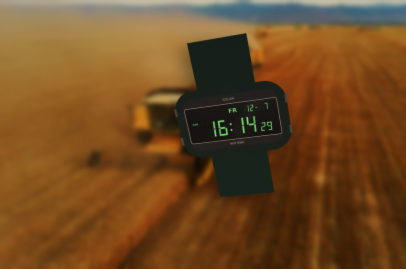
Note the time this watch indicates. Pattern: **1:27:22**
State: **16:14:29**
